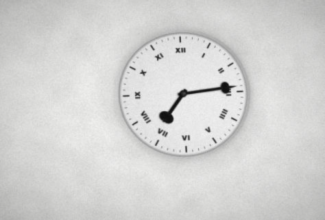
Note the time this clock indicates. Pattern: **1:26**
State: **7:14**
